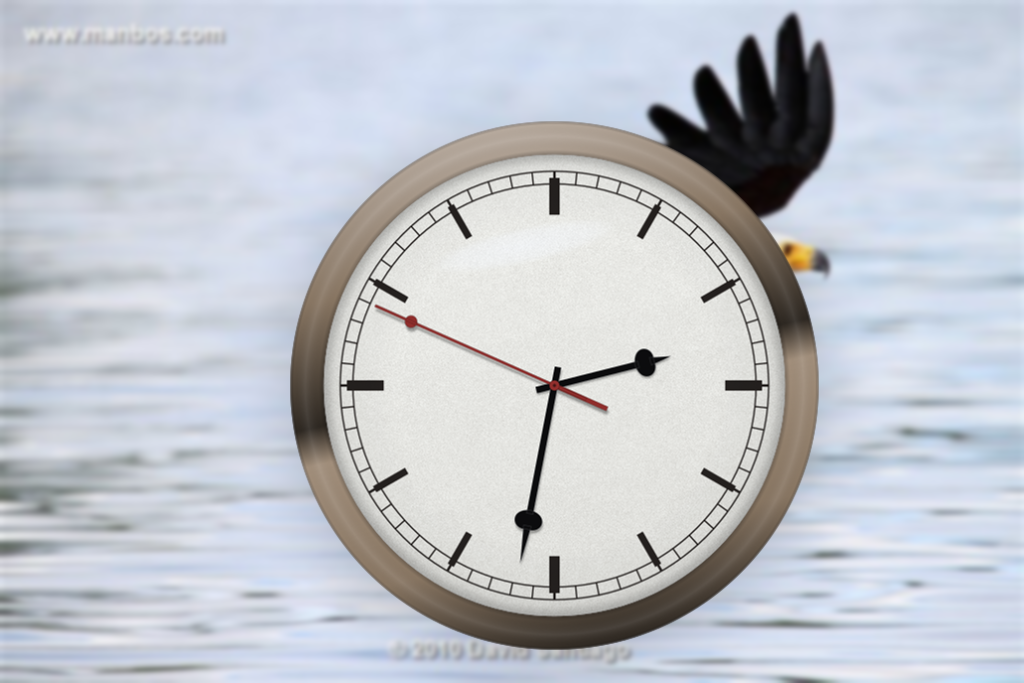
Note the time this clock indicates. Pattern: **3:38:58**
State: **2:31:49**
